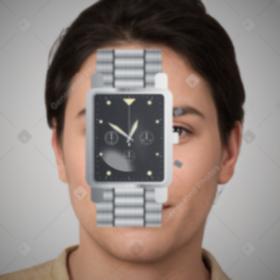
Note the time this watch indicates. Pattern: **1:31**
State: **12:51**
